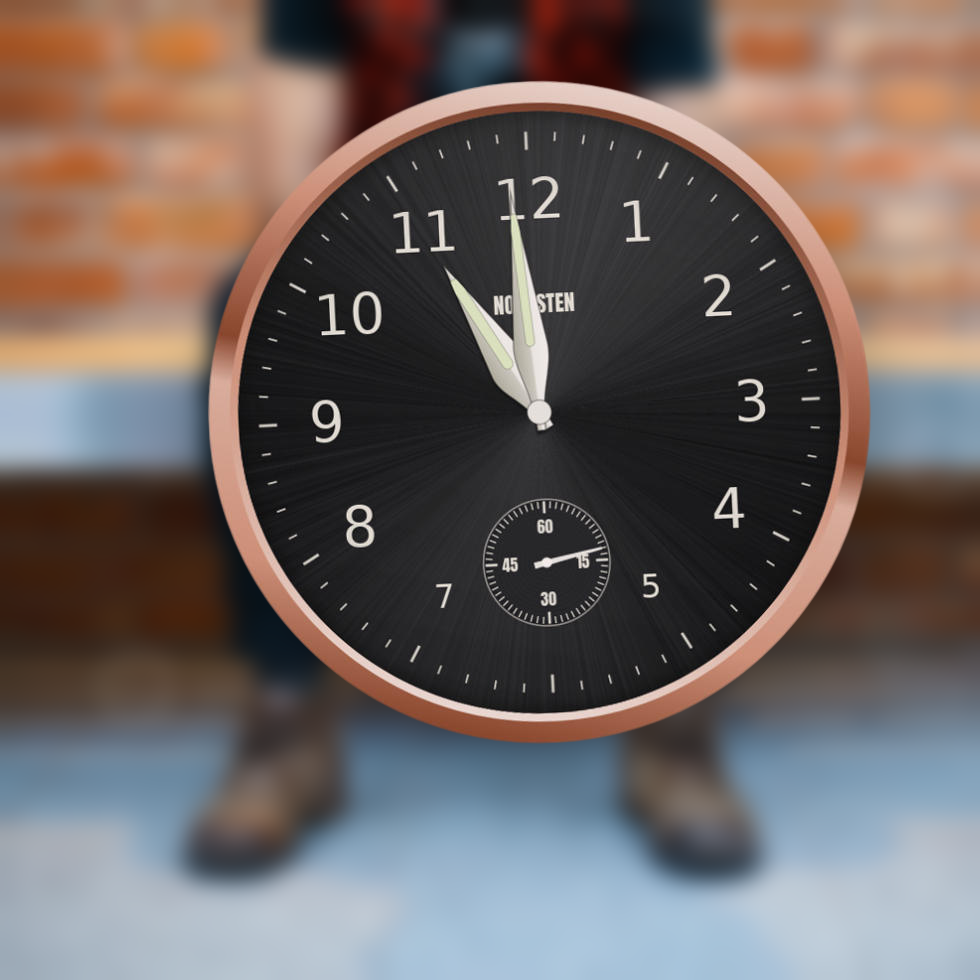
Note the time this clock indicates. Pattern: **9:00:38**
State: **10:59:13**
